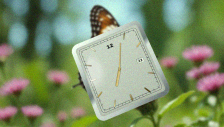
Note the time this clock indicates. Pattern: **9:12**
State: **7:04**
